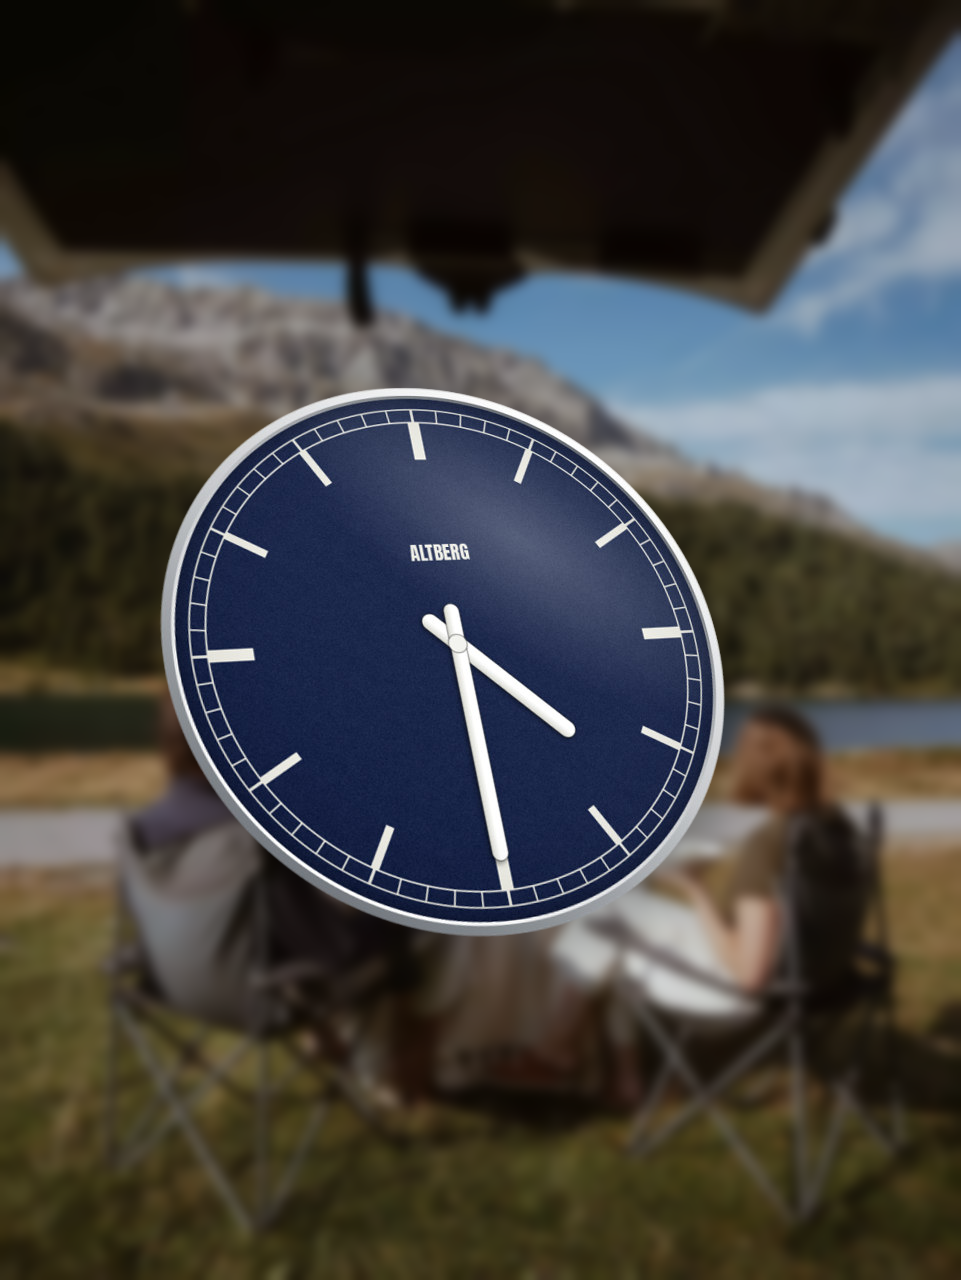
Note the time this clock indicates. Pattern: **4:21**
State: **4:30**
